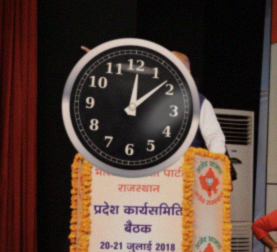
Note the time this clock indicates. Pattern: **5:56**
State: **12:08**
